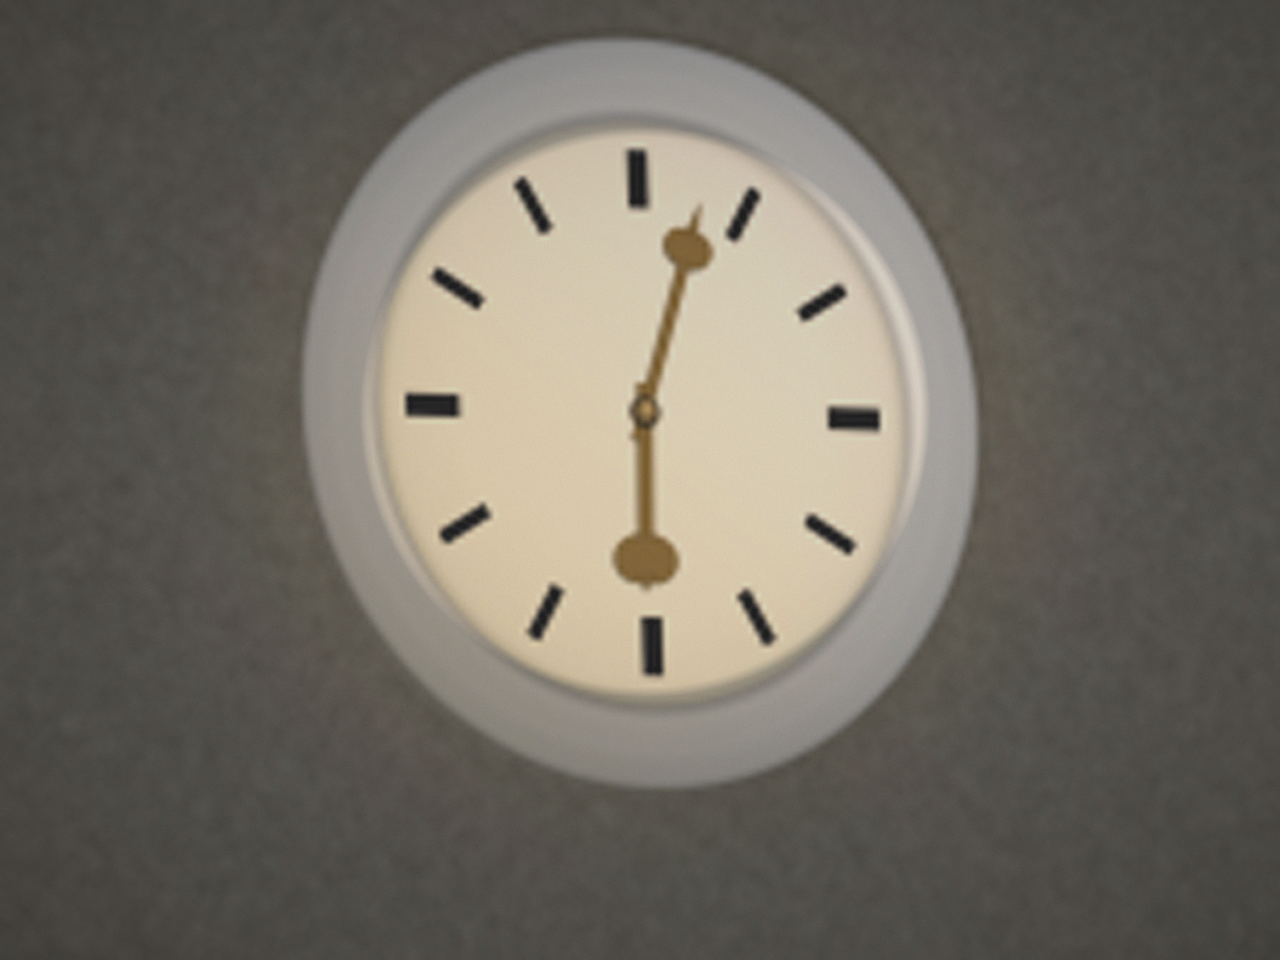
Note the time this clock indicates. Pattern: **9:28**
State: **6:03**
